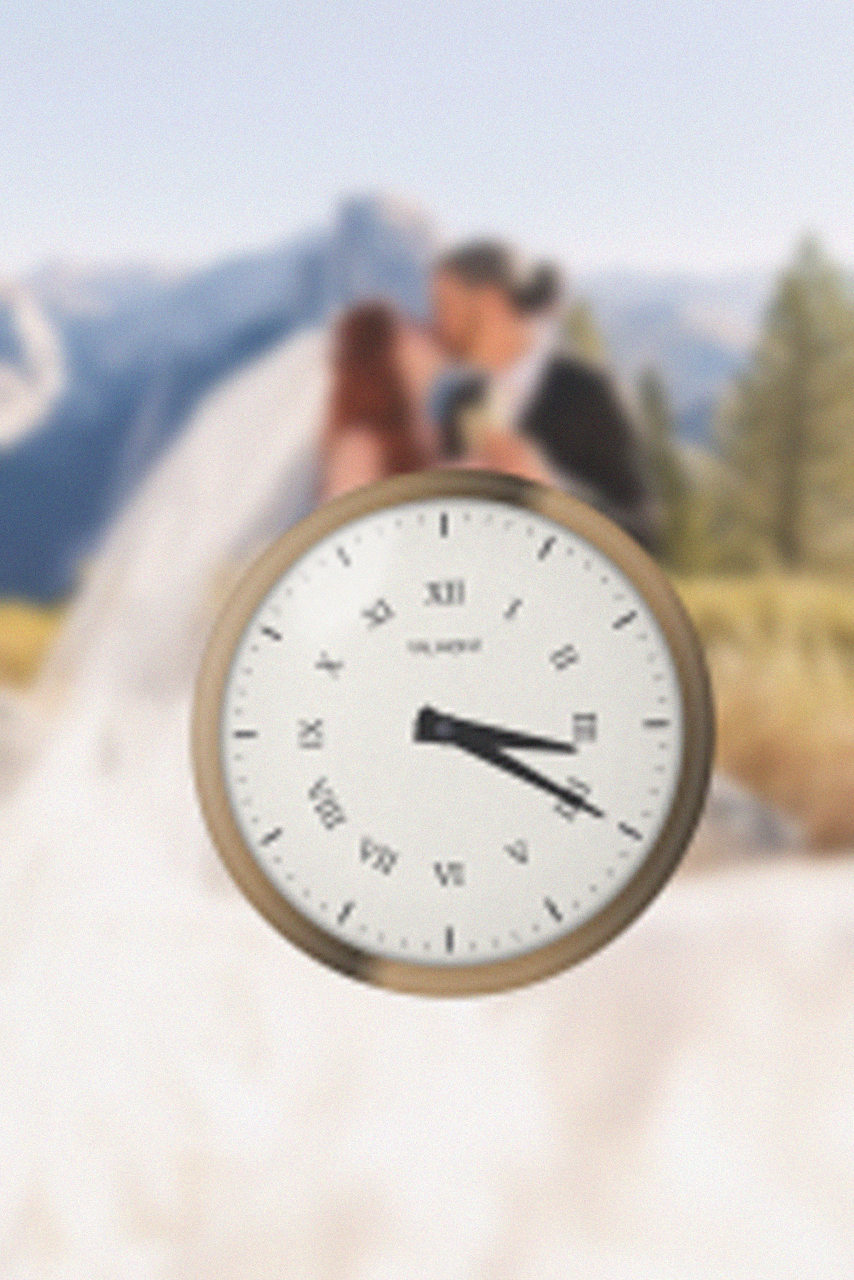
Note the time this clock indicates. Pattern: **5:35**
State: **3:20**
